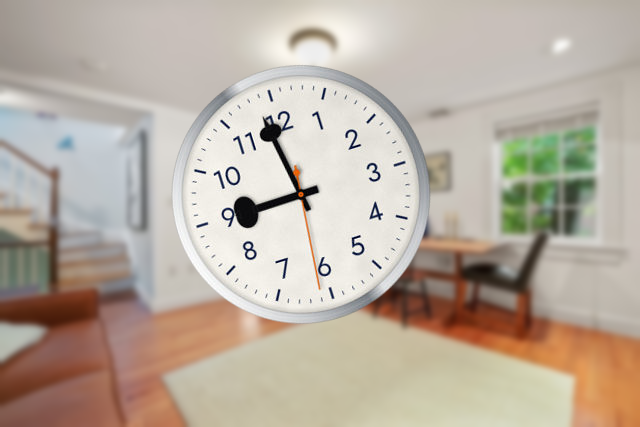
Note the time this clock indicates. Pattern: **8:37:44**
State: **8:58:31**
